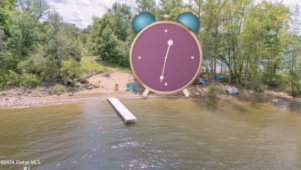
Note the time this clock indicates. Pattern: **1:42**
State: **12:32**
